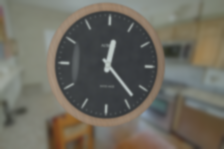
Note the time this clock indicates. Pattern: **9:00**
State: **12:23**
